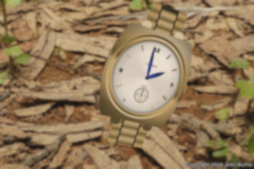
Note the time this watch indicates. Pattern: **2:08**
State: **1:59**
